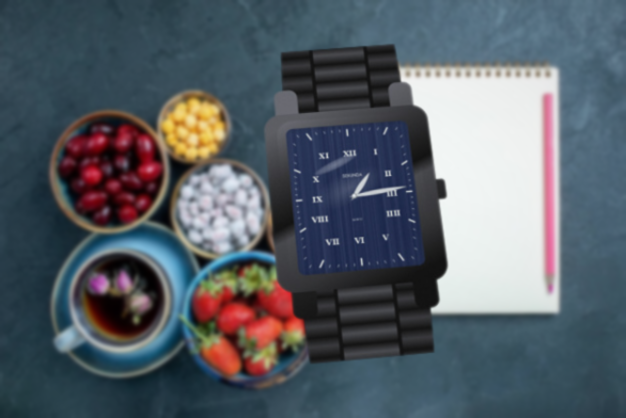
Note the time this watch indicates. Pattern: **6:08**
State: **1:14**
